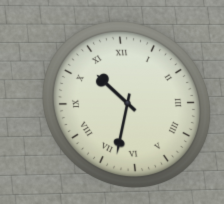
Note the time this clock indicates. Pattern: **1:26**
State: **10:33**
